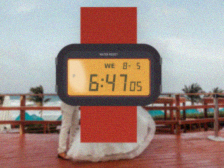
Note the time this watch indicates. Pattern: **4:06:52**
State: **6:47:05**
